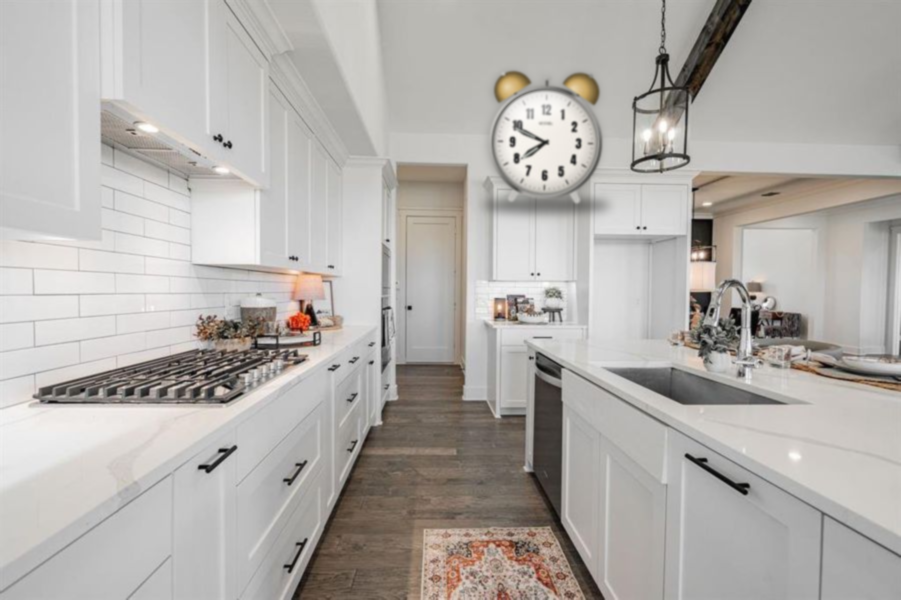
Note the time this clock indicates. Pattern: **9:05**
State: **7:49**
